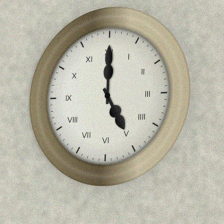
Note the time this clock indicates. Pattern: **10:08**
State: **5:00**
